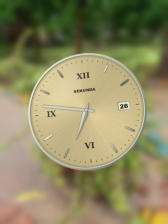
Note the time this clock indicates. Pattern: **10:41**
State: **6:47**
